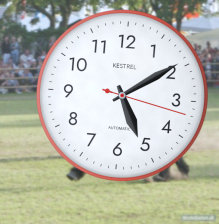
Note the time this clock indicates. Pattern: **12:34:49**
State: **5:09:17**
